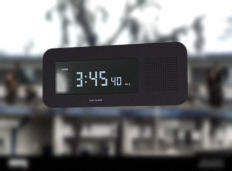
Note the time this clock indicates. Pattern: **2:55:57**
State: **3:45:40**
